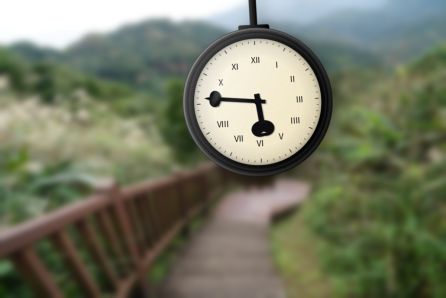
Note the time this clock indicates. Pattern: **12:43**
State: **5:46**
